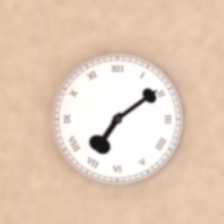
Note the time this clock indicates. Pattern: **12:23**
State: **7:09**
